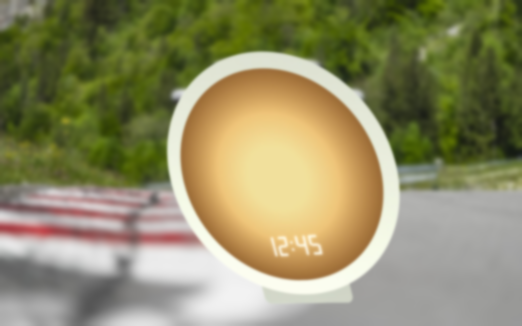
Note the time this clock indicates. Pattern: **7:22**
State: **12:45**
